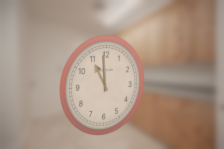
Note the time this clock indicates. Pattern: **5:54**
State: **10:59**
